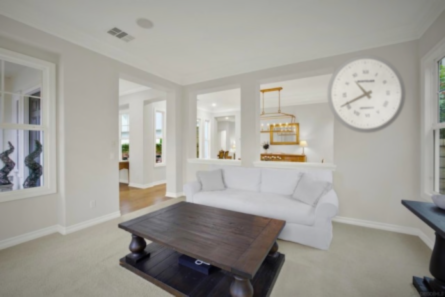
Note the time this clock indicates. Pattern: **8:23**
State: **10:41**
